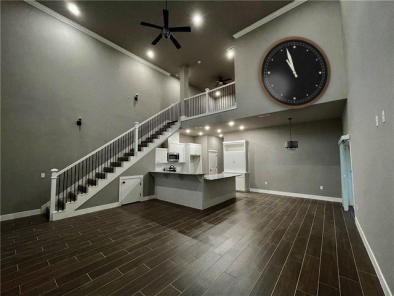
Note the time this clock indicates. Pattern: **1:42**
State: **10:57**
